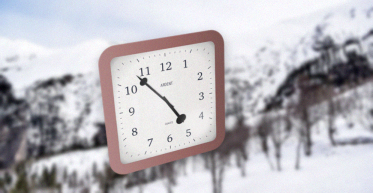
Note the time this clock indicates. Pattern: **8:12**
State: **4:53**
